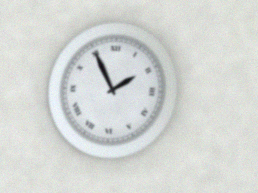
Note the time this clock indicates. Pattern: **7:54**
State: **1:55**
